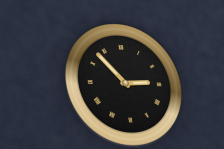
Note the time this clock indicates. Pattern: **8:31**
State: **2:53**
